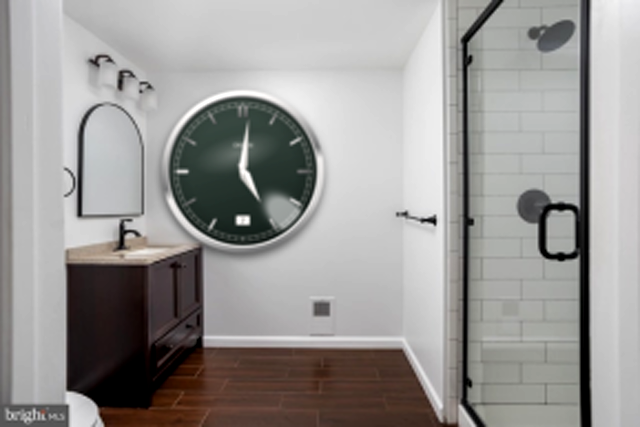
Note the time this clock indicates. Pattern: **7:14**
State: **5:01**
